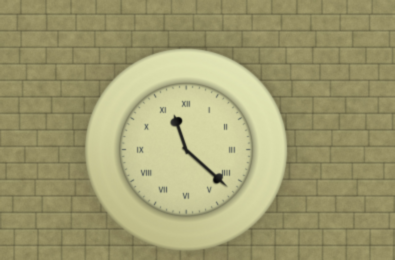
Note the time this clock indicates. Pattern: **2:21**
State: **11:22**
